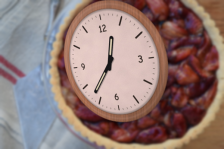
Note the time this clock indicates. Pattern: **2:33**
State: **12:37**
